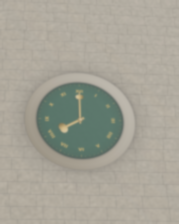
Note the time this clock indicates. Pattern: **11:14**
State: **8:00**
